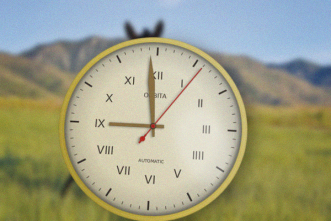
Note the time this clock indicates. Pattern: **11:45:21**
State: **8:59:06**
